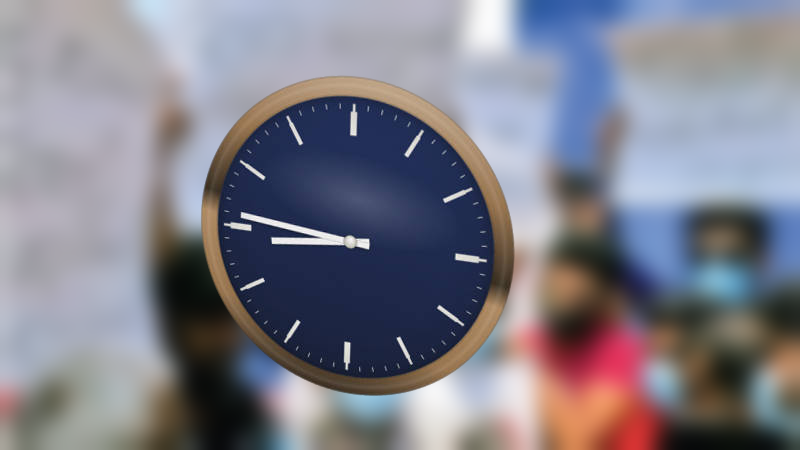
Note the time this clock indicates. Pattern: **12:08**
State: **8:46**
